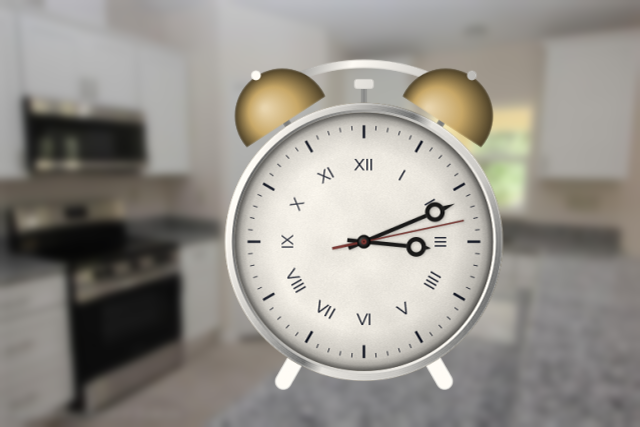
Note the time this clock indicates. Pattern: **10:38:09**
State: **3:11:13**
